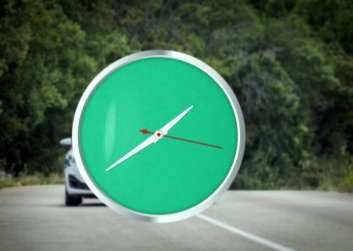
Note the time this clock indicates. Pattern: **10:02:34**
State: **1:39:17**
